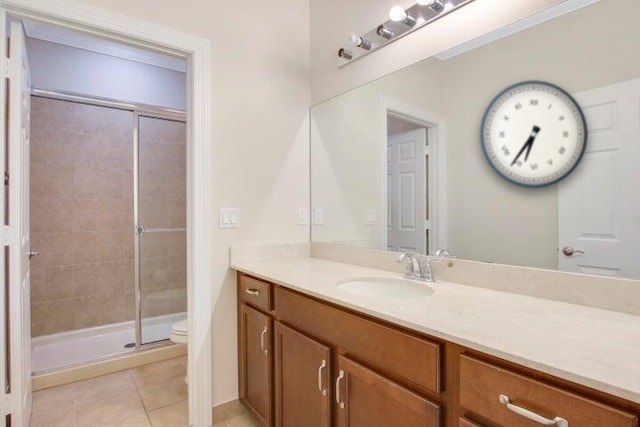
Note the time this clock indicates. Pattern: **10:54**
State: **6:36**
